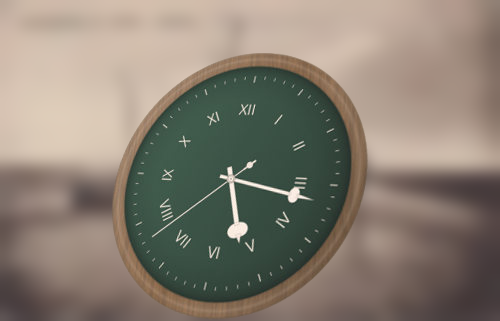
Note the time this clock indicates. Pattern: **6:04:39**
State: **5:16:38**
